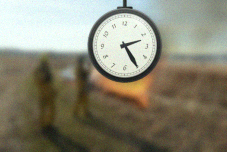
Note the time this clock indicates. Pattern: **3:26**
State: **2:25**
